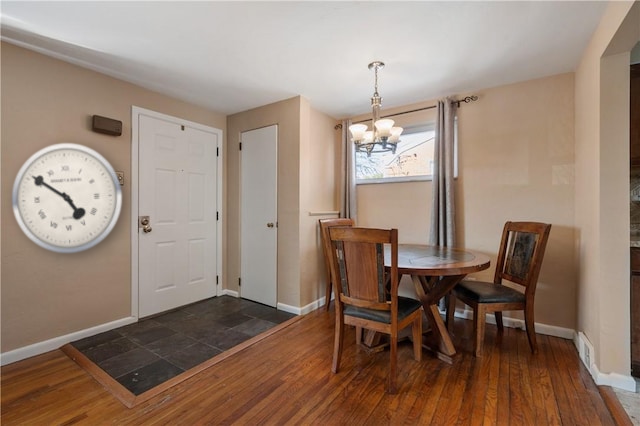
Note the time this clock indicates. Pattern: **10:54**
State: **4:51**
